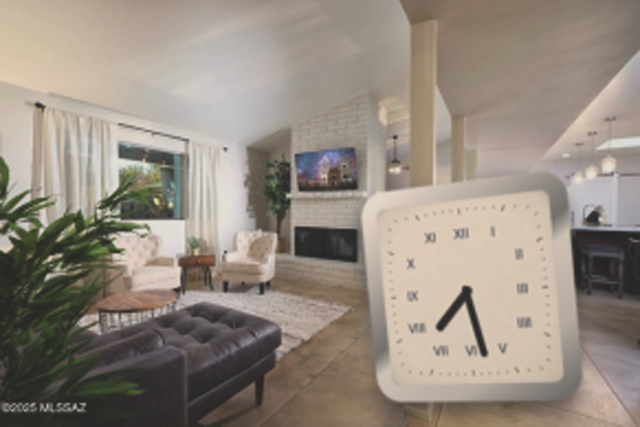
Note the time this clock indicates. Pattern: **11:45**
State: **7:28**
